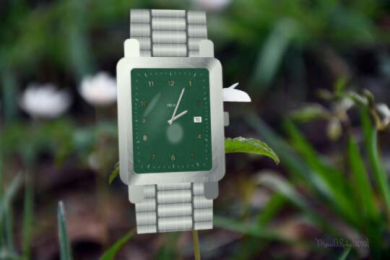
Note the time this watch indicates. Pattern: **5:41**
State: **2:04**
